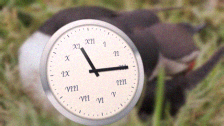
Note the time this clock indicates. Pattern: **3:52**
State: **11:15**
